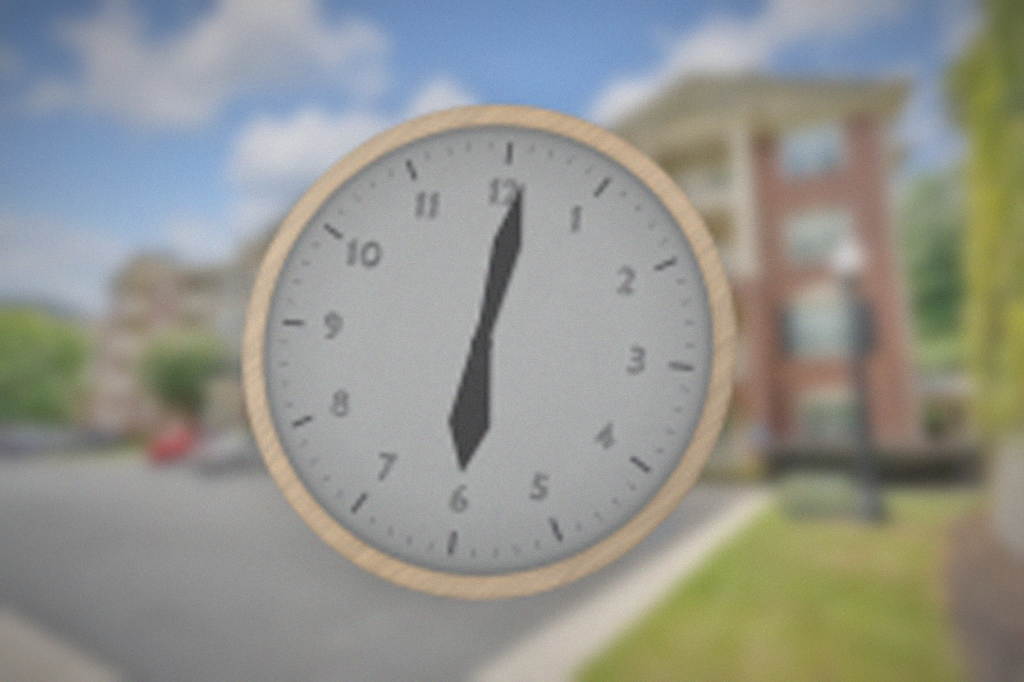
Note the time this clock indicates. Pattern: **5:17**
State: **6:01**
